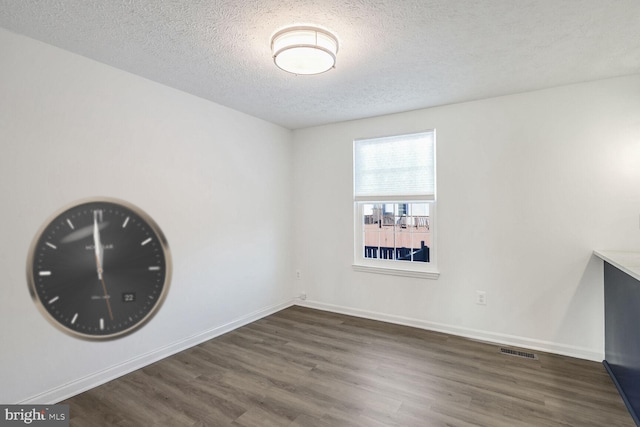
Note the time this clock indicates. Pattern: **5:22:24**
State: **11:59:28**
